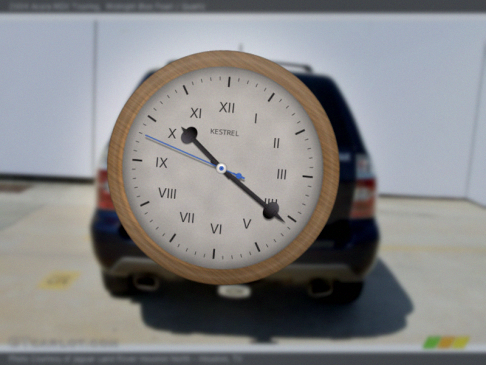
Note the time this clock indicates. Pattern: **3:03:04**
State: **10:20:48**
